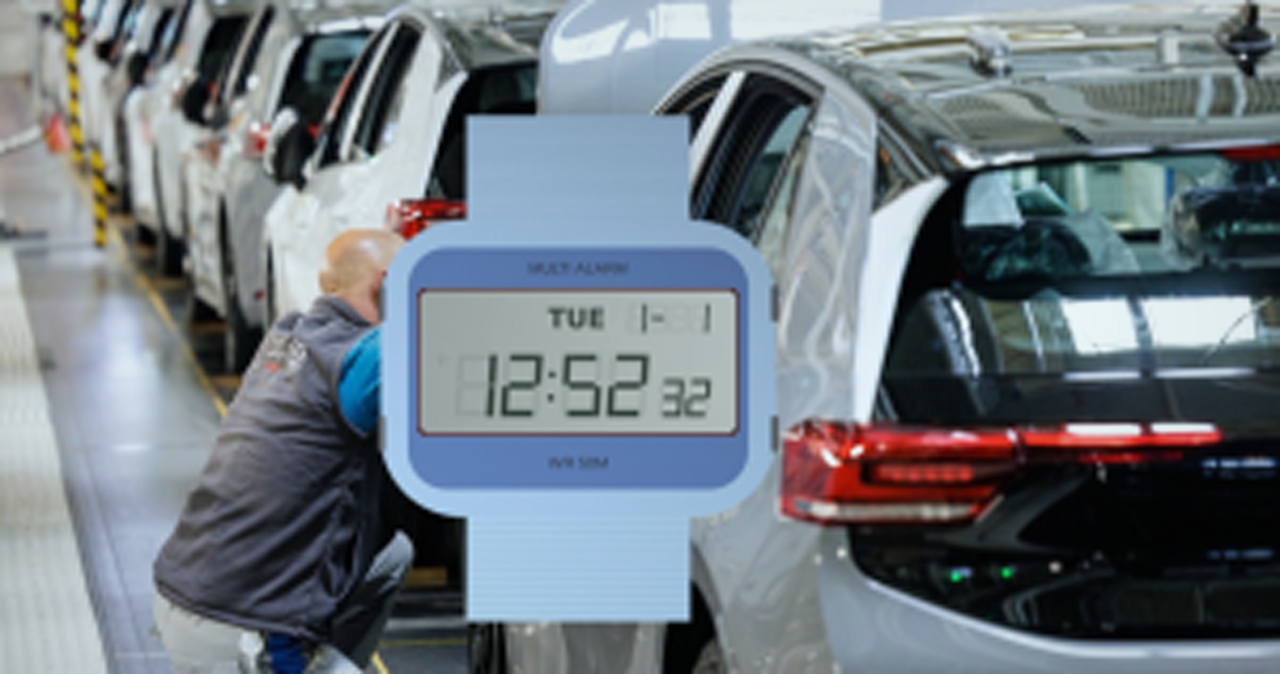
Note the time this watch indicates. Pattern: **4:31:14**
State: **12:52:32**
